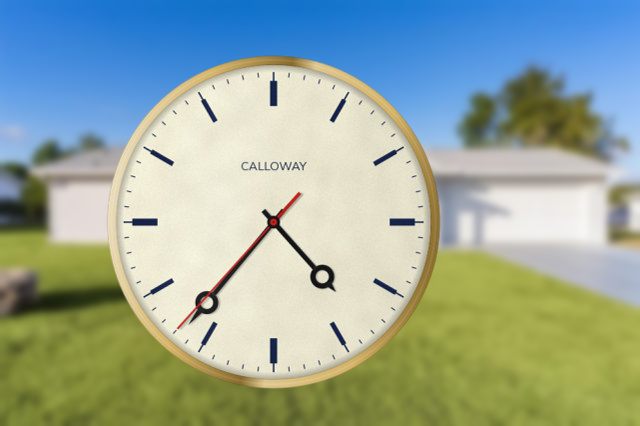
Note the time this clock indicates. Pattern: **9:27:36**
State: **4:36:37**
